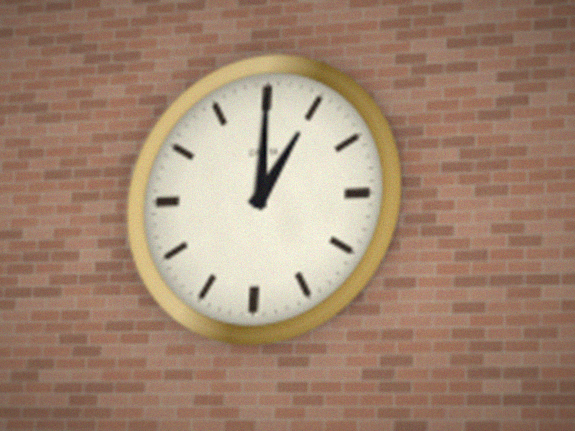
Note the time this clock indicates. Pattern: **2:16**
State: **1:00**
